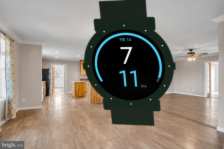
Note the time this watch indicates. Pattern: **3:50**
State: **7:11**
